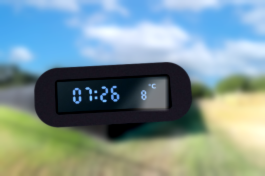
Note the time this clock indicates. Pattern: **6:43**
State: **7:26**
